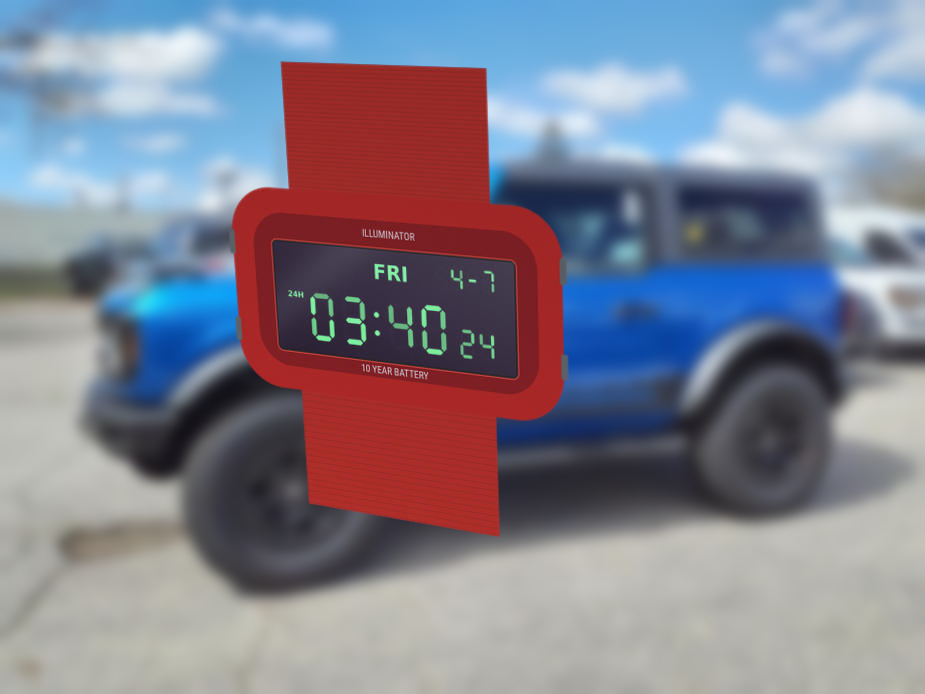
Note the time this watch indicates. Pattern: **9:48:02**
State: **3:40:24**
